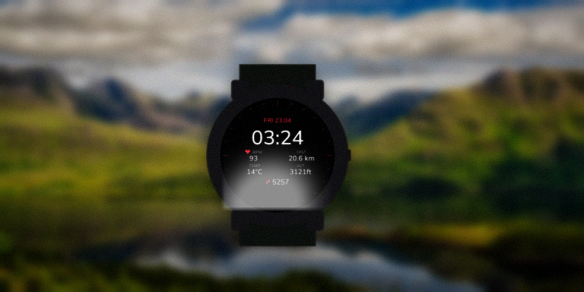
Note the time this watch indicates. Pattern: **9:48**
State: **3:24**
